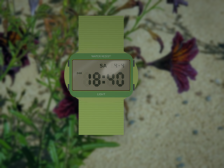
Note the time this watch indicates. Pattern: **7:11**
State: **18:40**
